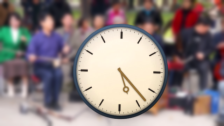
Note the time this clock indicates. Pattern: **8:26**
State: **5:23**
